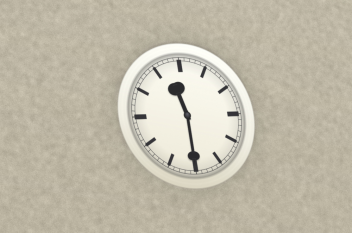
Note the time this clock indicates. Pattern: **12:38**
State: **11:30**
